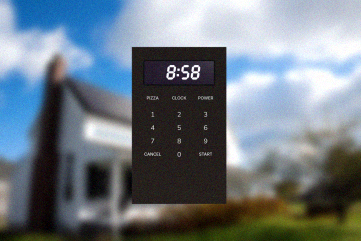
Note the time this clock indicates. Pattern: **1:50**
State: **8:58**
